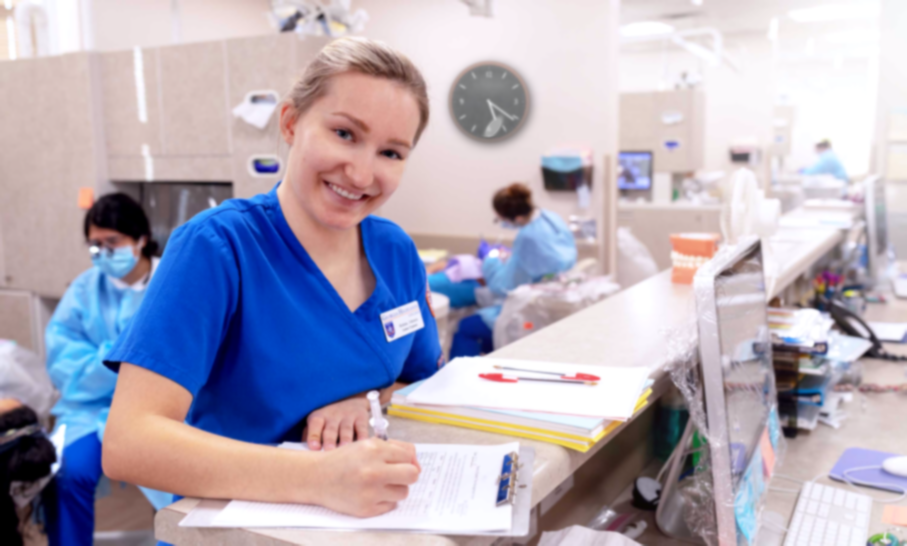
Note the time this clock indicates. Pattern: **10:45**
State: **5:21**
